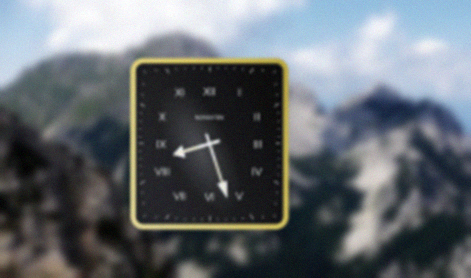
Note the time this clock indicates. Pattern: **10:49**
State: **8:27**
